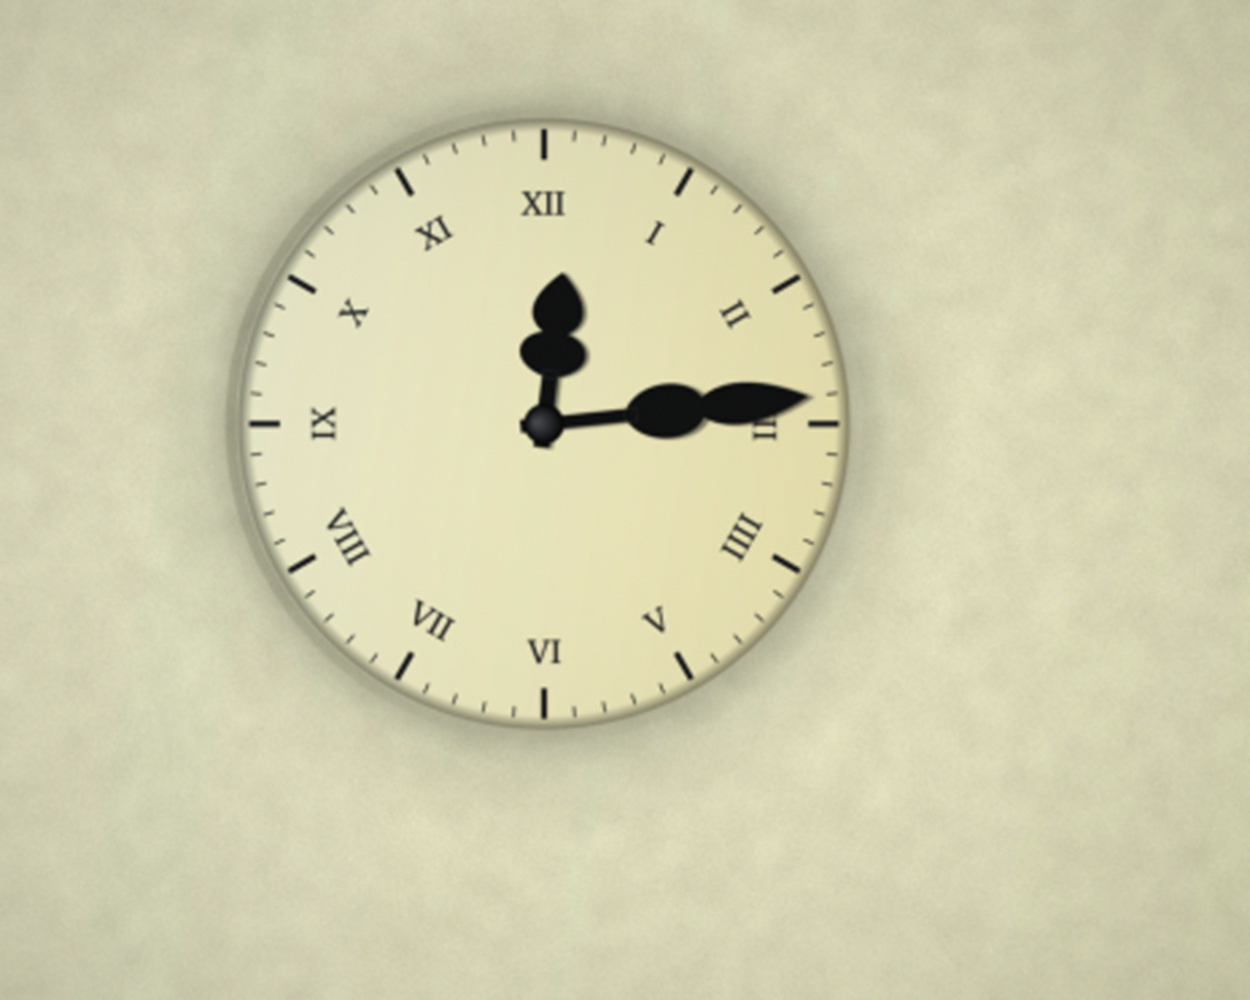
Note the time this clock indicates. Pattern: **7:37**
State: **12:14**
